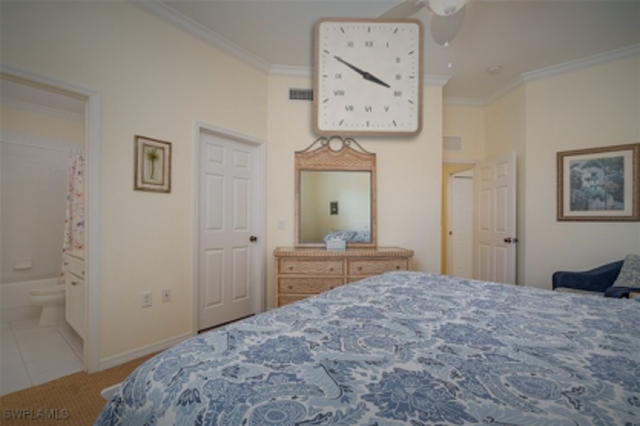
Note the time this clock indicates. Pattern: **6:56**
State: **3:50**
